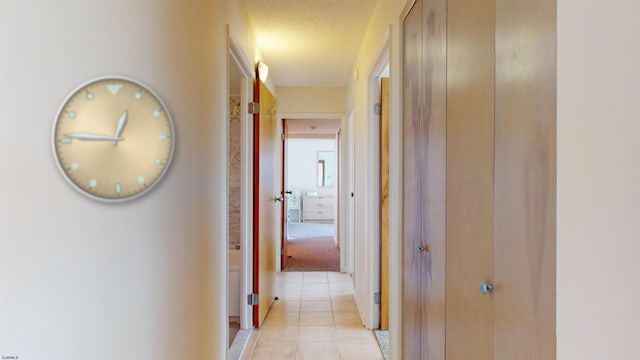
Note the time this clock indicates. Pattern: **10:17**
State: **12:46**
